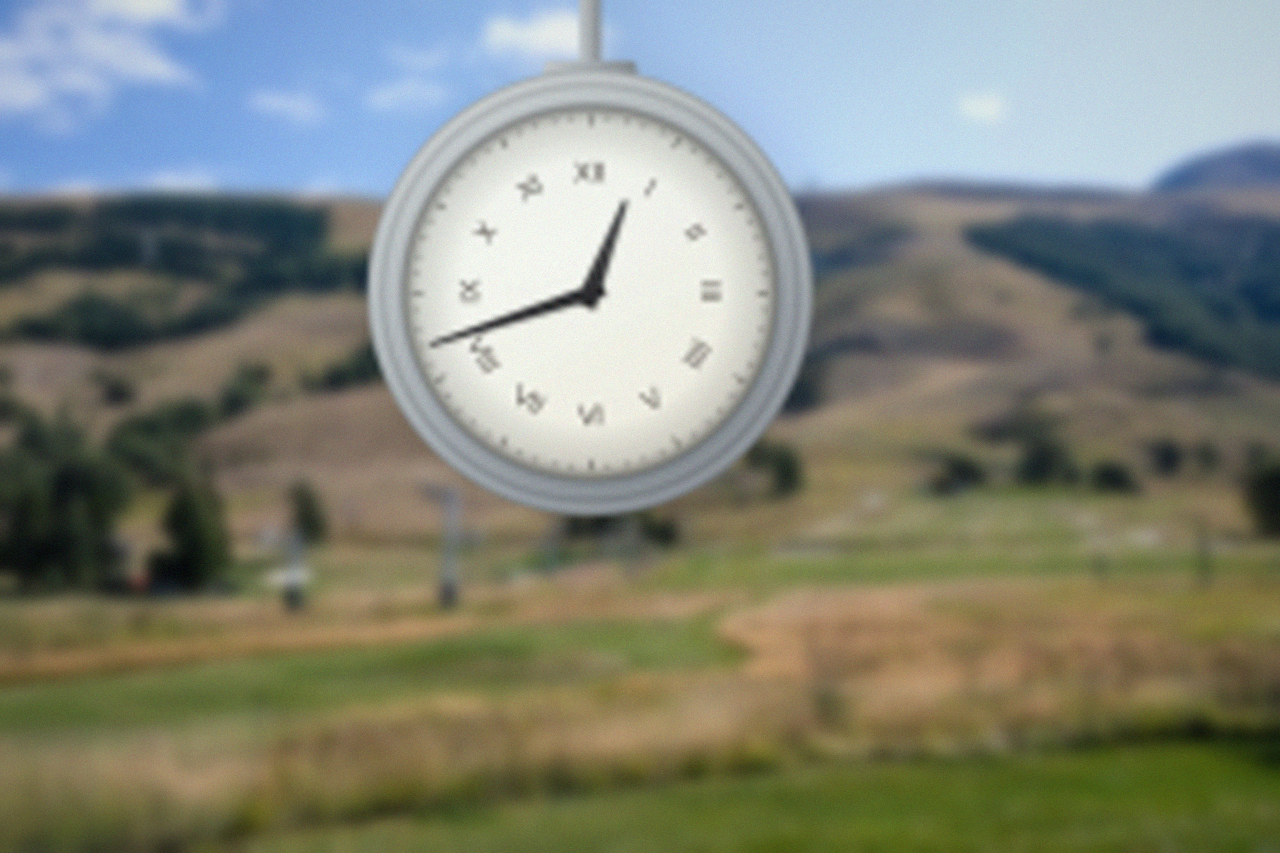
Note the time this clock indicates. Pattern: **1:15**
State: **12:42**
